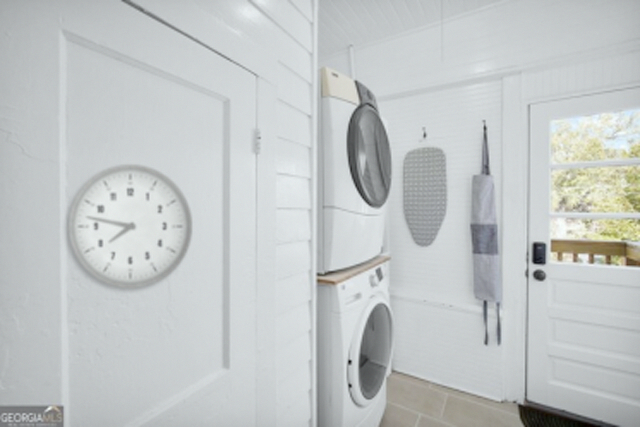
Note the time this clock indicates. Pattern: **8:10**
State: **7:47**
